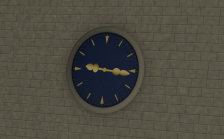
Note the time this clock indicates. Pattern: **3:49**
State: **9:16**
